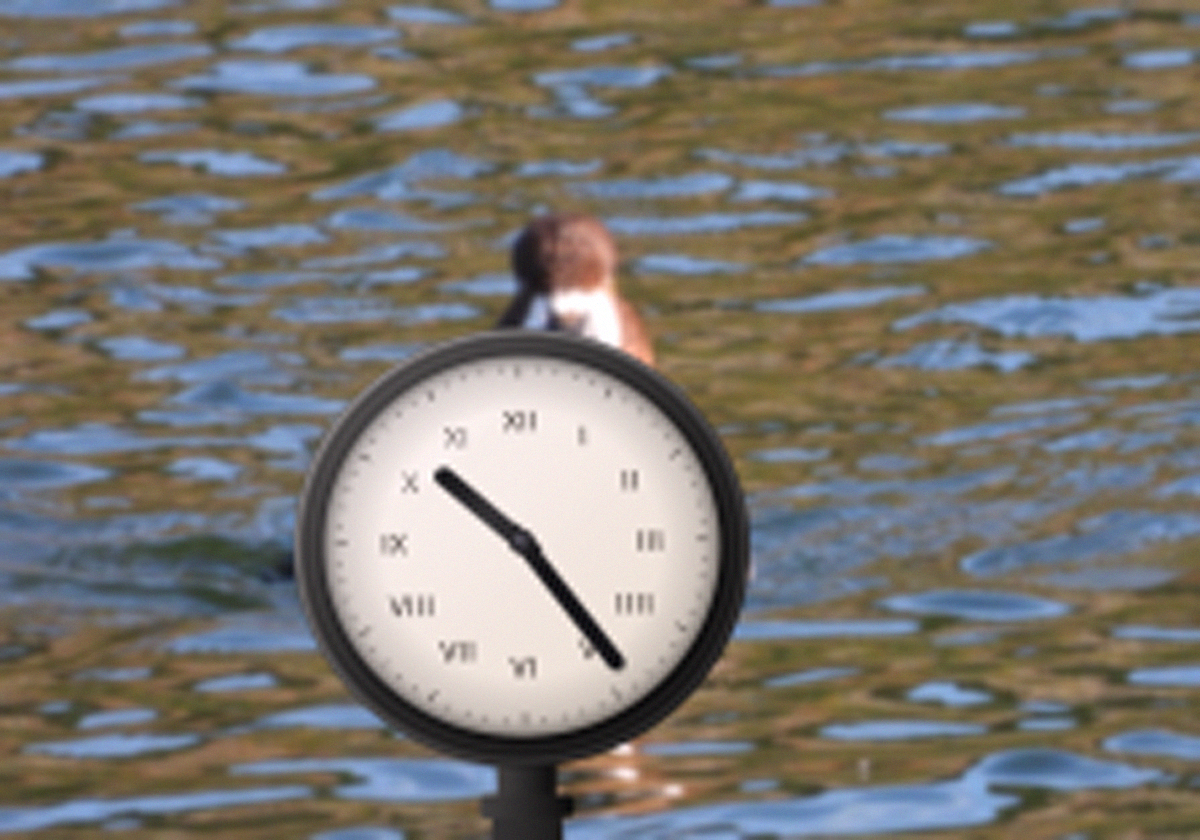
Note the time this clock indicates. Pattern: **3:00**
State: **10:24**
